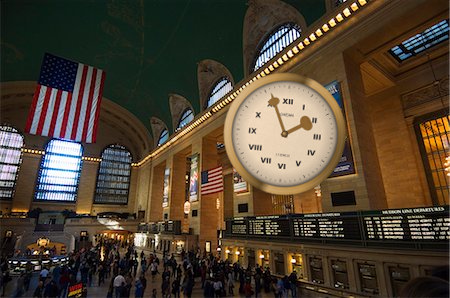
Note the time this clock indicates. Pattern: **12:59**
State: **1:56**
